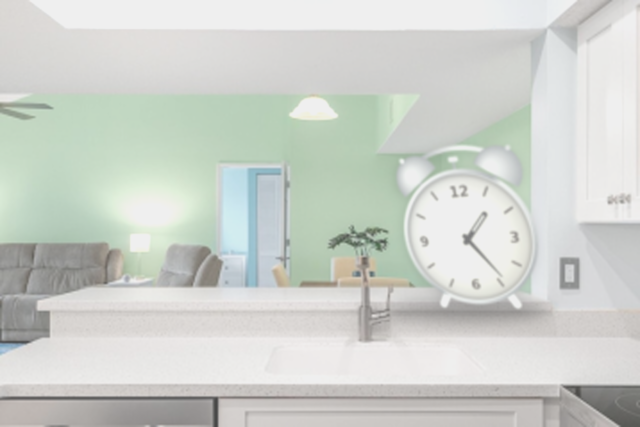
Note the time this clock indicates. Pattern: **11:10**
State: **1:24**
